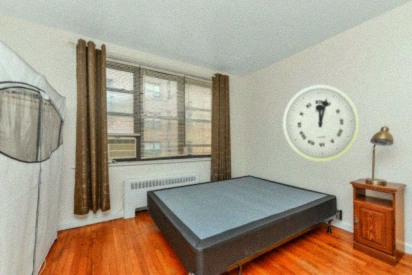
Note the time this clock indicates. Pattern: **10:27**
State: **12:03**
